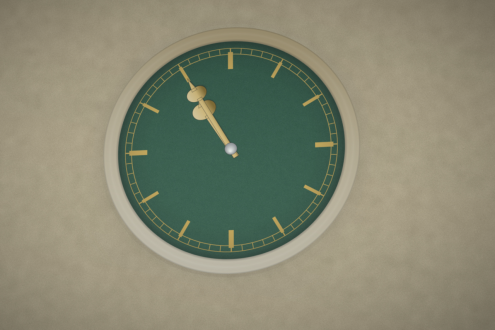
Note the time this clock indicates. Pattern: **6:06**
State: **10:55**
